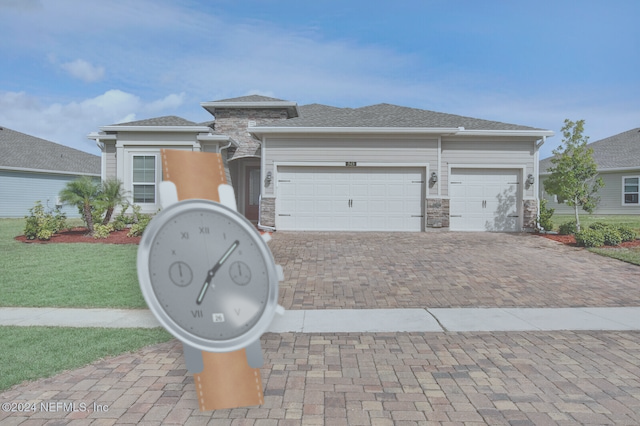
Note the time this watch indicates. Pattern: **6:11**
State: **7:08**
